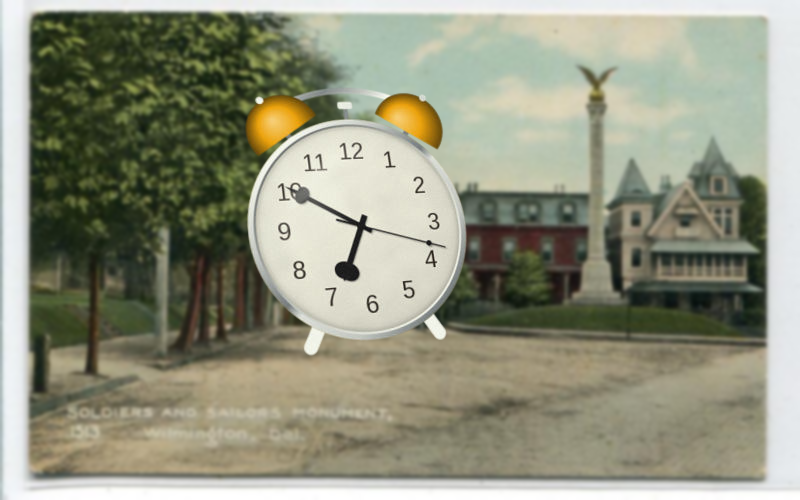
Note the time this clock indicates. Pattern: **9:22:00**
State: **6:50:18**
